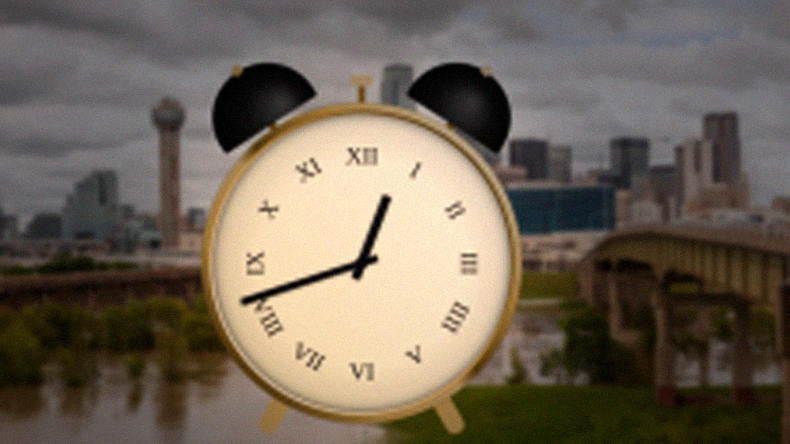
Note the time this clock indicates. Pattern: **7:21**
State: **12:42**
